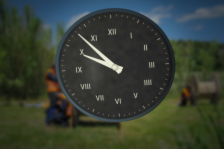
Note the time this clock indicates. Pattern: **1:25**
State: **9:53**
